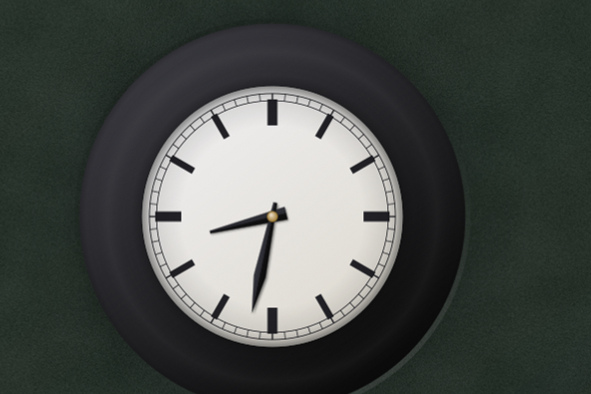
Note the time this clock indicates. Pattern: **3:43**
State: **8:32**
